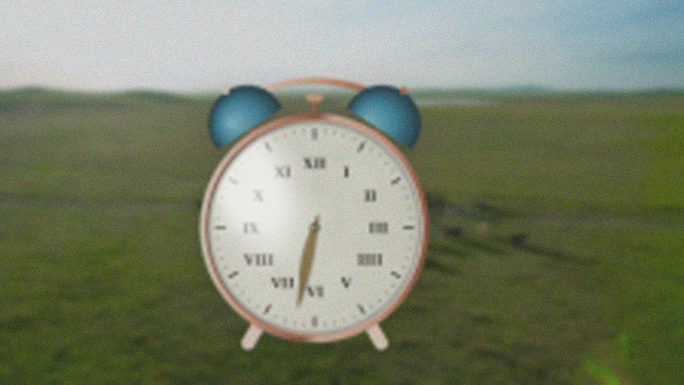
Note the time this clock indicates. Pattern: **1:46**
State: **6:32**
